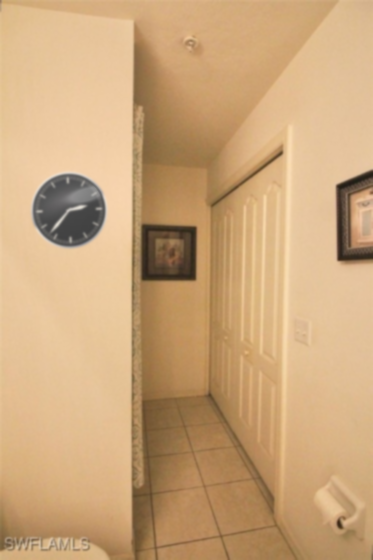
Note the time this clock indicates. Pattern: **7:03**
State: **2:37**
